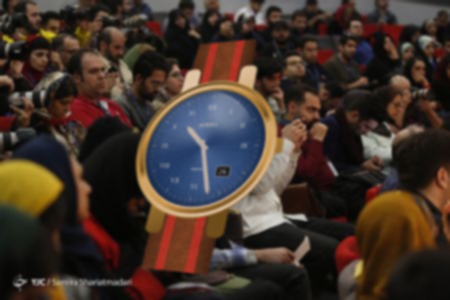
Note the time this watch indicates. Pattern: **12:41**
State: **10:27**
